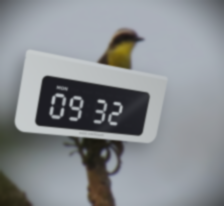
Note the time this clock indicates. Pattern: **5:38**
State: **9:32**
